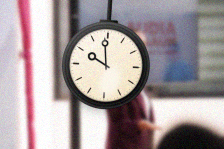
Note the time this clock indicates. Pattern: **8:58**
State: **9:59**
